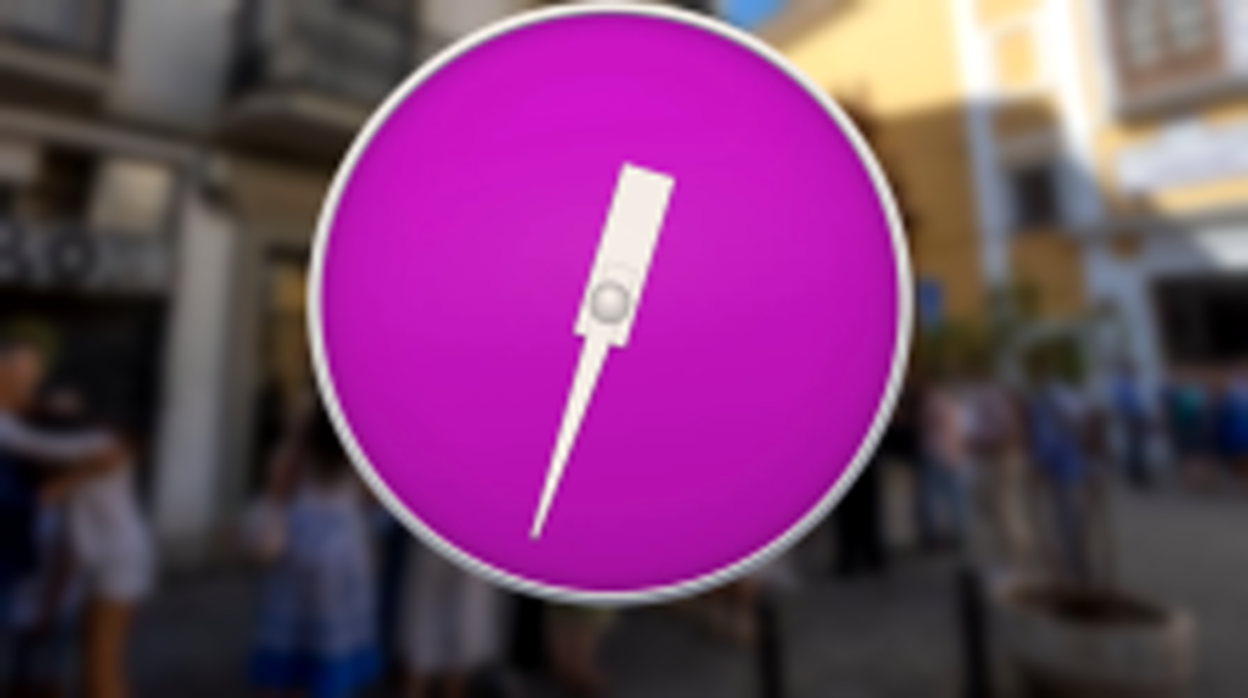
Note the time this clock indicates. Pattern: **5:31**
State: **12:33**
